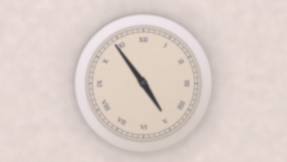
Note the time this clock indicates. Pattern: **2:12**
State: **4:54**
